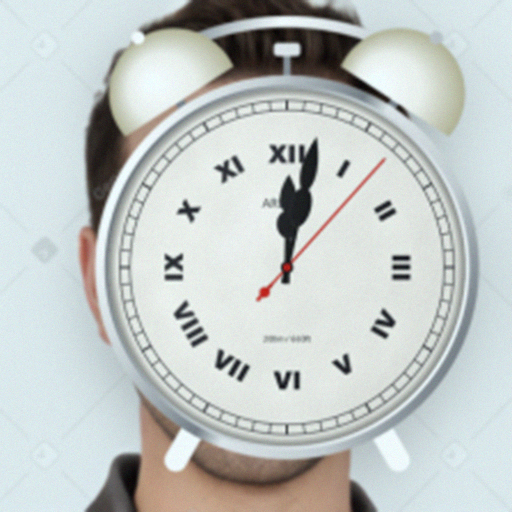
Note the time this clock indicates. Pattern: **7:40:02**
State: **12:02:07**
